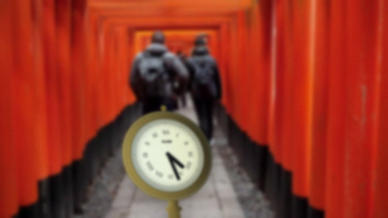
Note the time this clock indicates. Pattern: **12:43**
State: **4:27**
